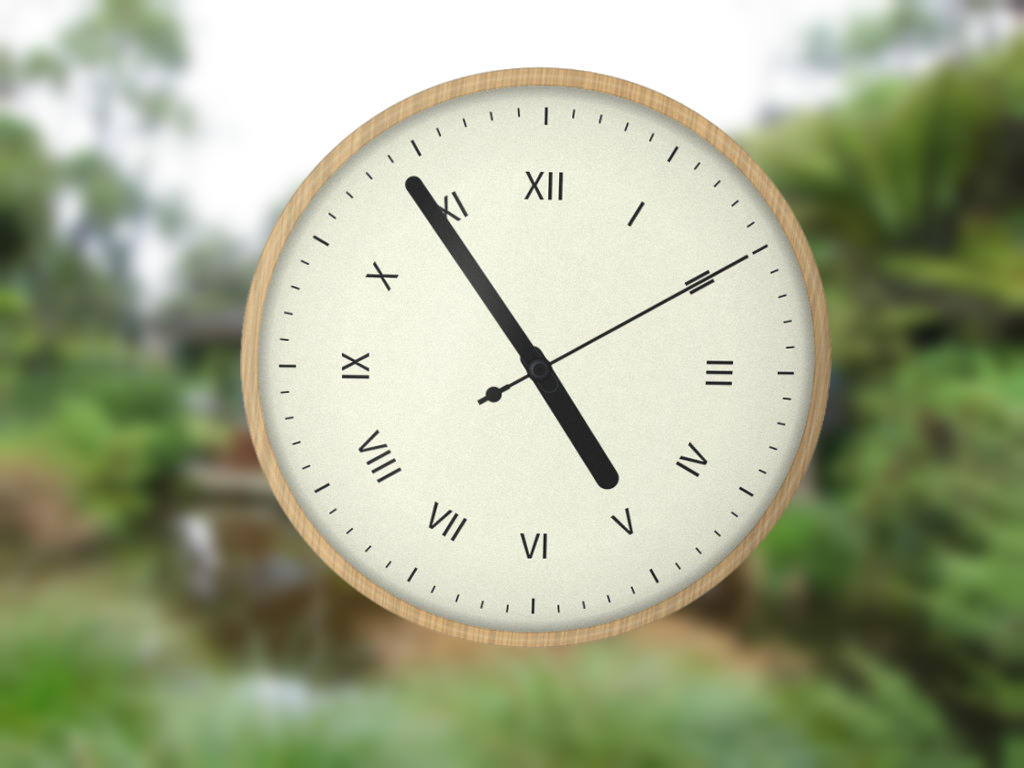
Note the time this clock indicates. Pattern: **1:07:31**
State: **4:54:10**
